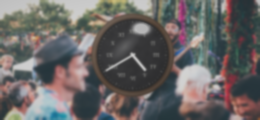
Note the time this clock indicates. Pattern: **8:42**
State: **4:40**
